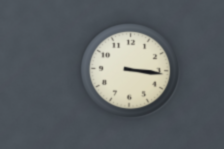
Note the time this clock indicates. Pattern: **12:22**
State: **3:16**
